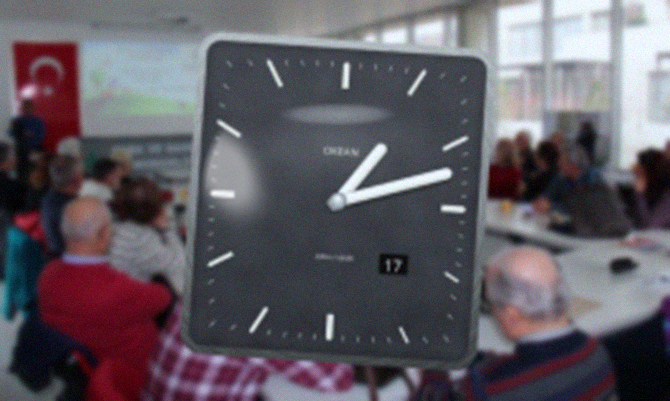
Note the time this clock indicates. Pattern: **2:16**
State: **1:12**
